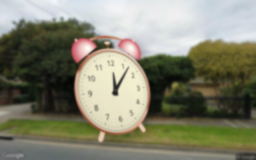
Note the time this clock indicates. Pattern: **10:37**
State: **12:07**
